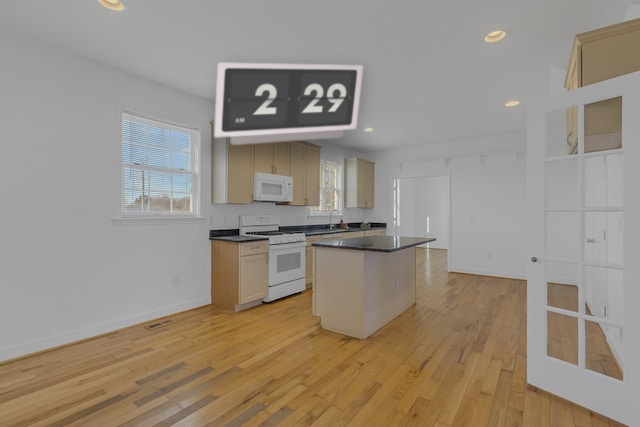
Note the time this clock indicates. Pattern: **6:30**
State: **2:29**
